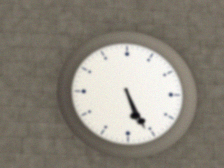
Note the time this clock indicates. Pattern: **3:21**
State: **5:26**
